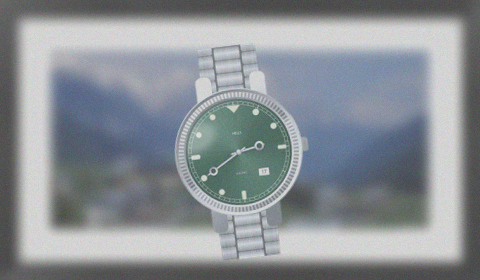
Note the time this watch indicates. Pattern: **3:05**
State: **2:40**
